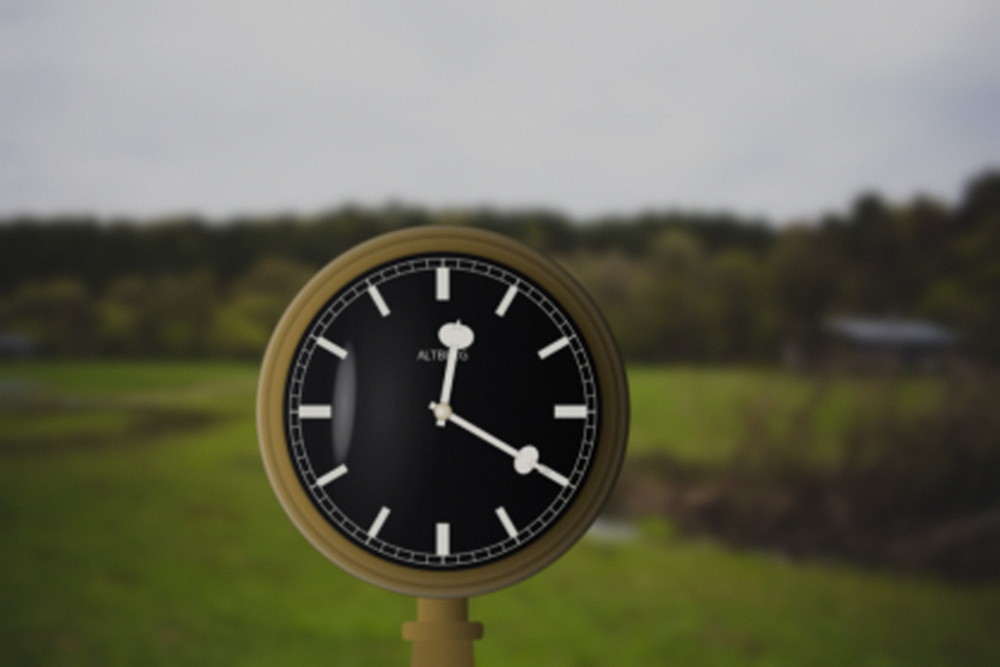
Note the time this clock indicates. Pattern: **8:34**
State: **12:20**
